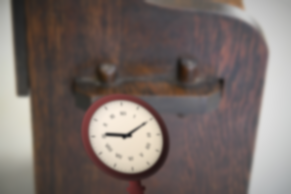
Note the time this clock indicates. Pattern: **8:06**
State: **9:10**
